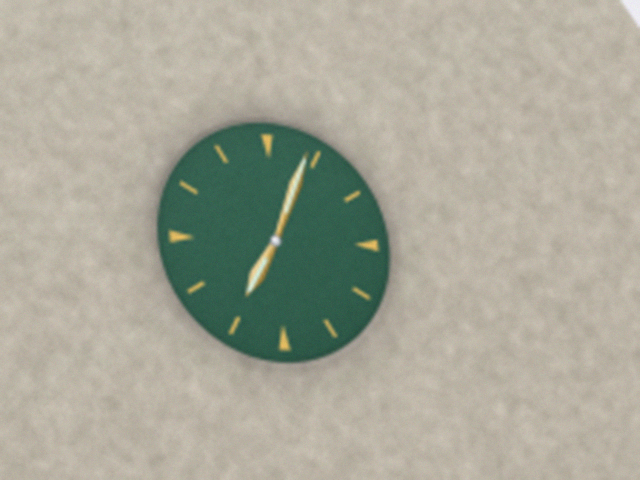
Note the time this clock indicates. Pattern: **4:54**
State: **7:04**
